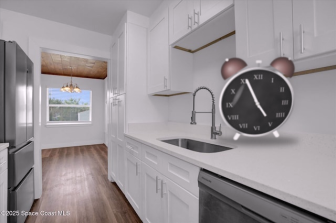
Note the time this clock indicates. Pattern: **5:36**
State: **4:56**
